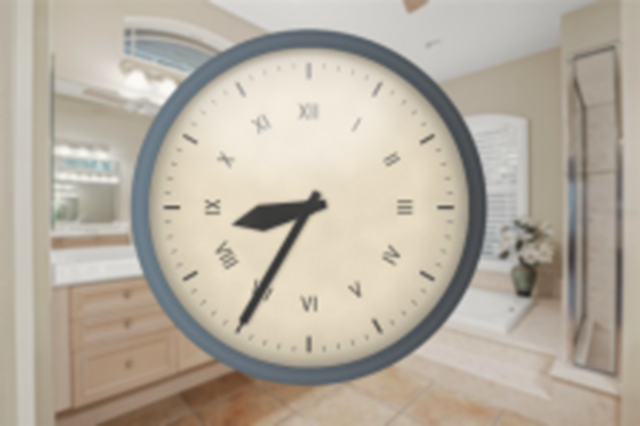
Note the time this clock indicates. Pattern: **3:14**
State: **8:35**
